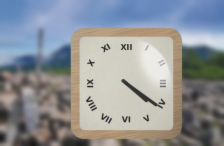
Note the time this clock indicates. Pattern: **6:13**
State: **4:21**
